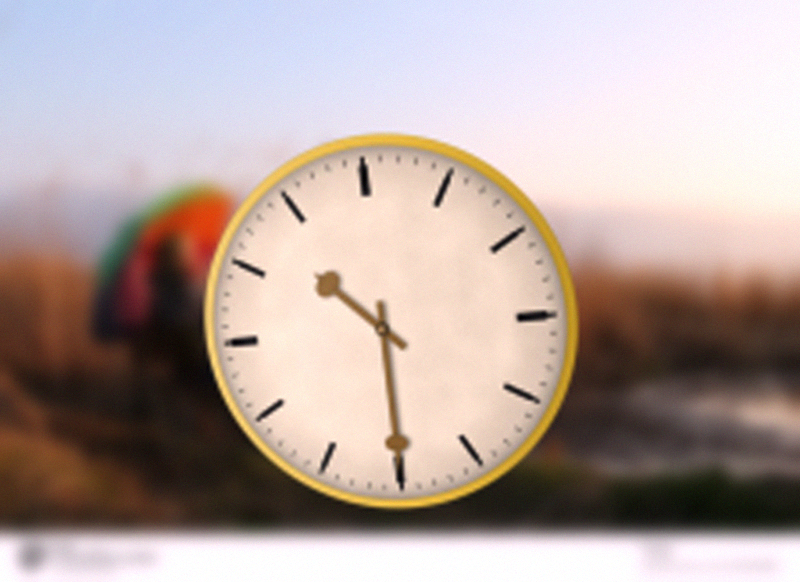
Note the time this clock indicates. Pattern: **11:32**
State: **10:30**
